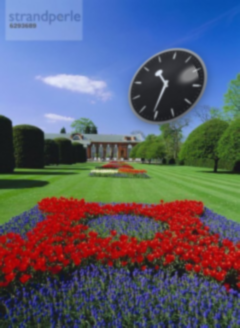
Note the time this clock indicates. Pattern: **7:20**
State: **10:31**
